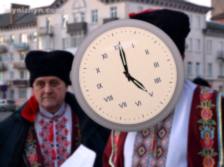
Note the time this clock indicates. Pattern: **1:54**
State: **5:01**
